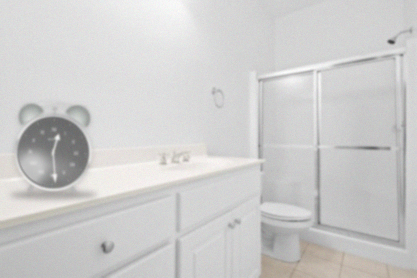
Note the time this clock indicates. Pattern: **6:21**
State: **12:29**
